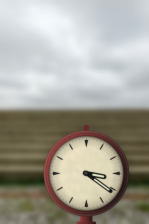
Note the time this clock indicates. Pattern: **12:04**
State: **3:21**
